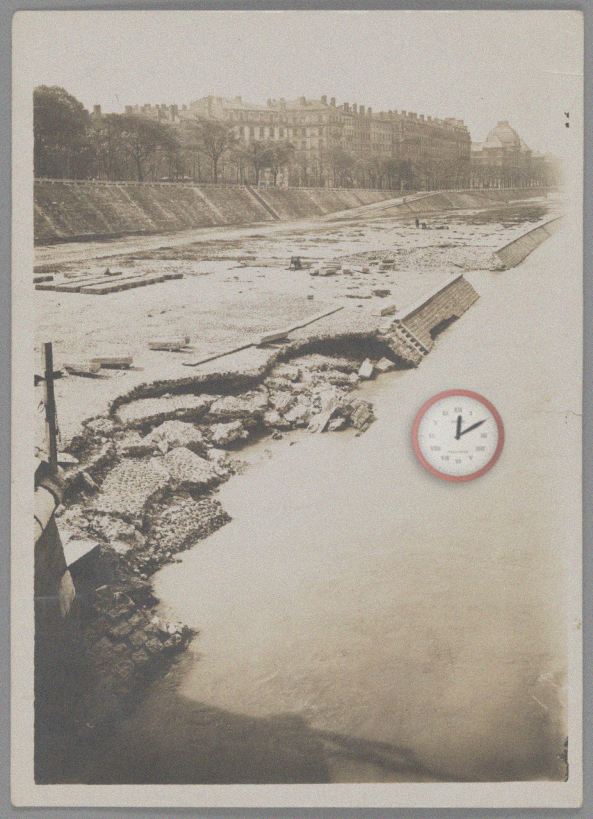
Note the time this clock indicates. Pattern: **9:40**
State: **12:10**
